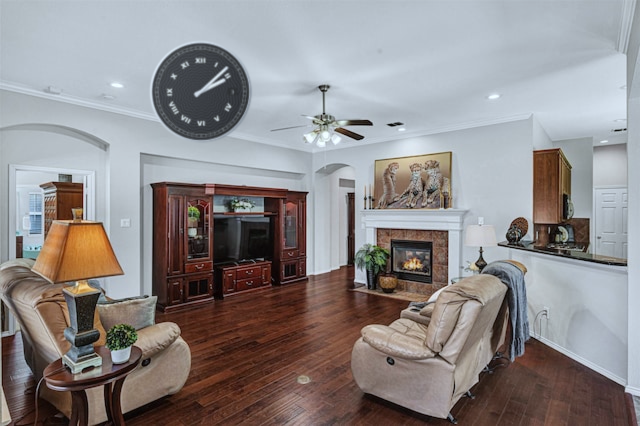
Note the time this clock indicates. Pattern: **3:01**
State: **2:08**
